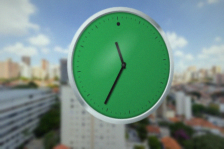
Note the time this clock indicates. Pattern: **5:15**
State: **11:36**
